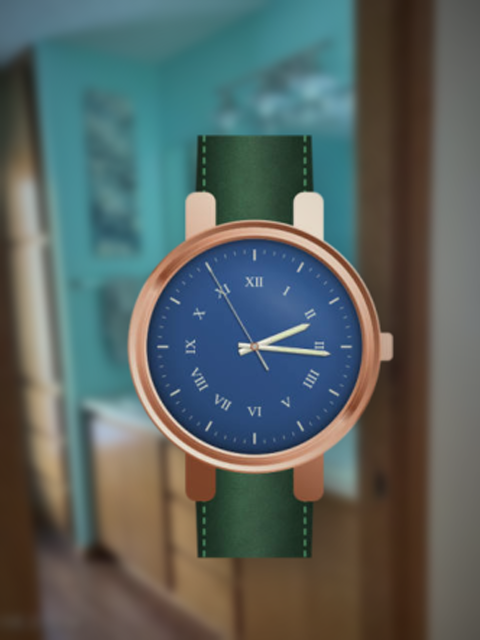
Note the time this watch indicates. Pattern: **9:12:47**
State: **2:15:55**
